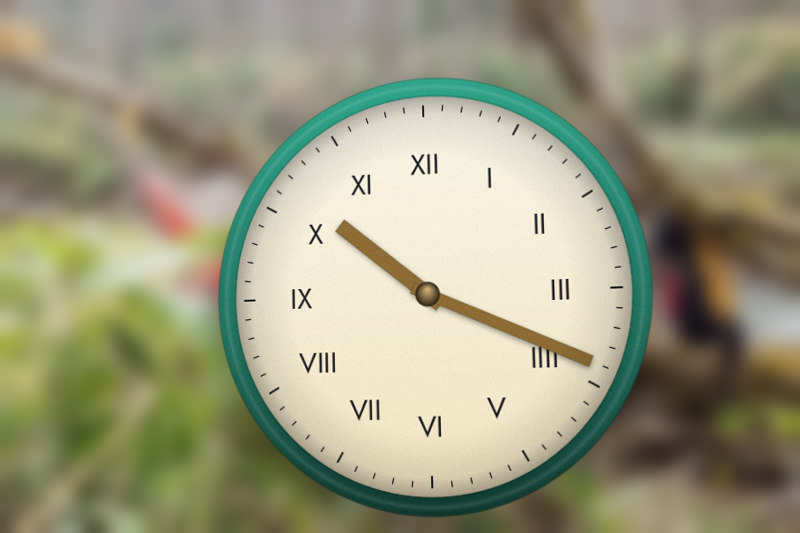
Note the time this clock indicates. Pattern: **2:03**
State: **10:19**
